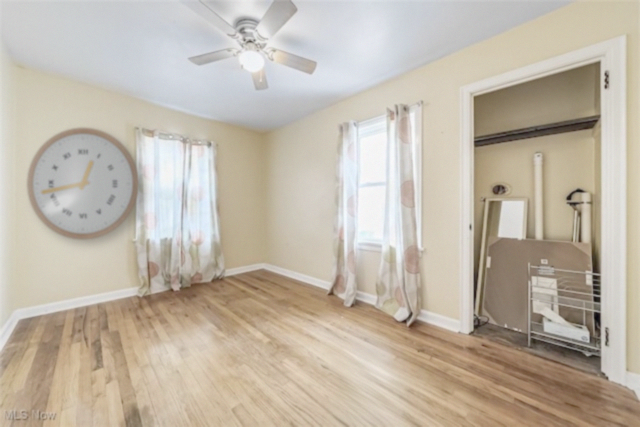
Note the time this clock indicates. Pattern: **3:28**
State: **12:43**
